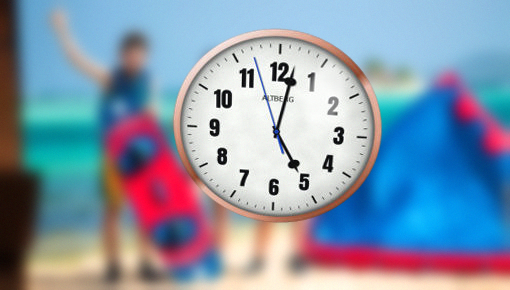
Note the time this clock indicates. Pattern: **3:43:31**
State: **5:01:57**
